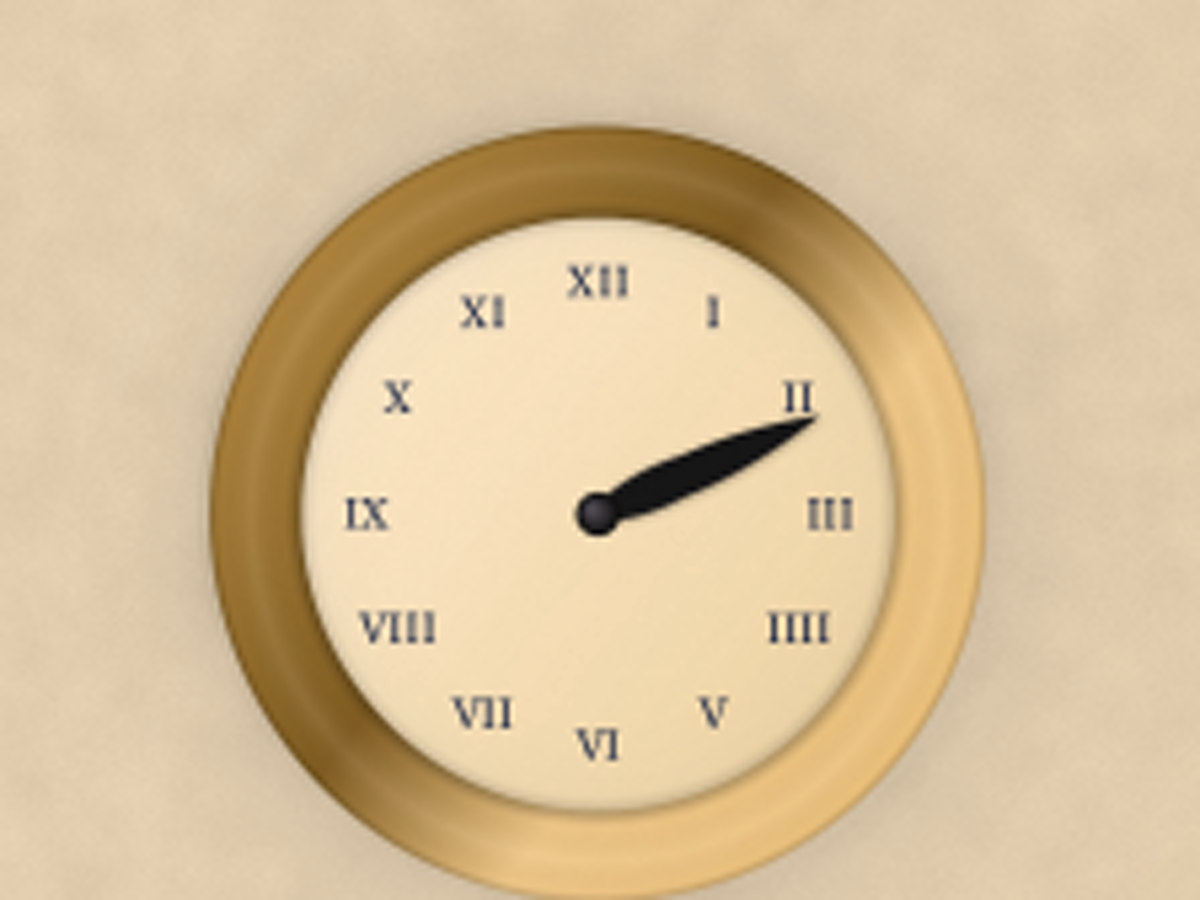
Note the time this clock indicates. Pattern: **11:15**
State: **2:11**
